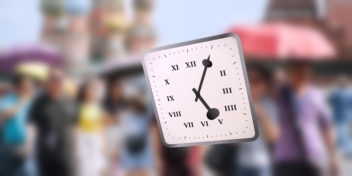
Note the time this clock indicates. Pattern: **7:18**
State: **5:05**
